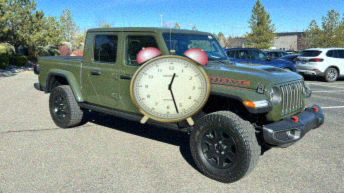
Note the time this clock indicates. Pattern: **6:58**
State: **12:27**
